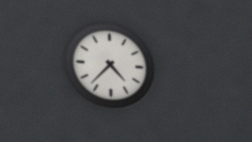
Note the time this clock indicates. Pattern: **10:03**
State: **4:37**
